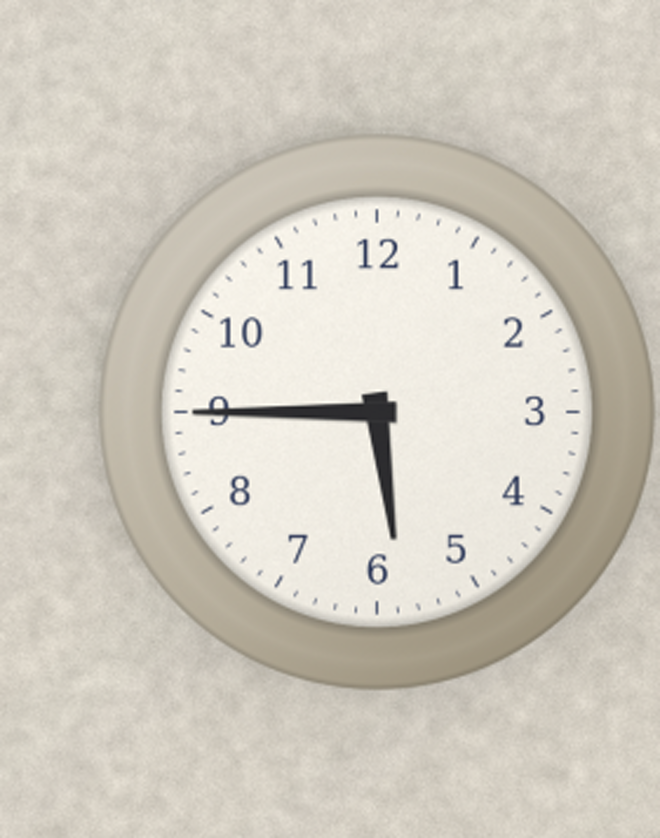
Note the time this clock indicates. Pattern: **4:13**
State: **5:45**
